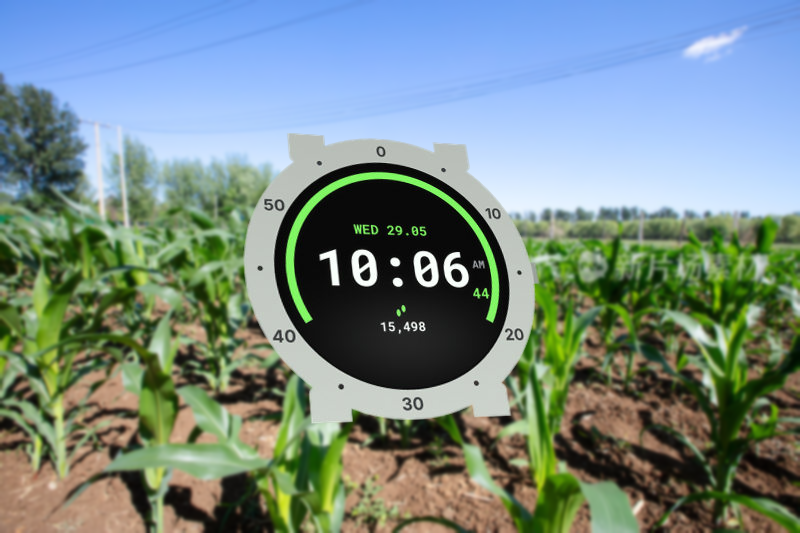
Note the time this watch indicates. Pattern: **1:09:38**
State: **10:06:44**
